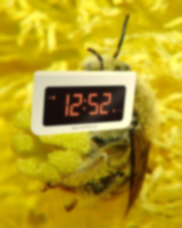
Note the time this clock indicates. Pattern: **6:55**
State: **12:52**
